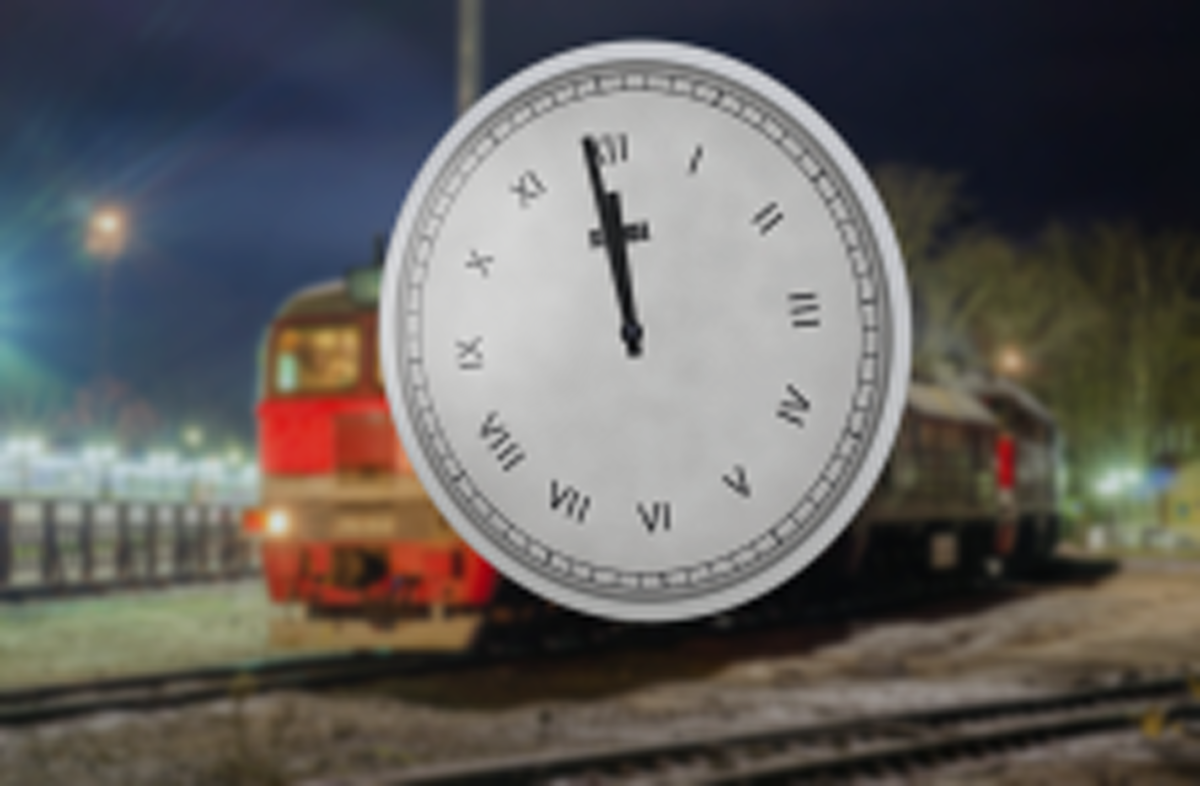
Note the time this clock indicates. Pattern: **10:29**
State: **11:59**
